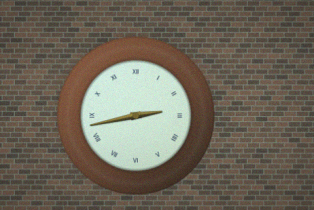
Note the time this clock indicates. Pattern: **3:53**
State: **2:43**
